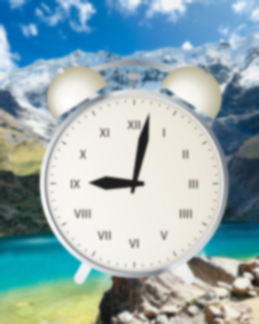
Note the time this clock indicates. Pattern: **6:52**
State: **9:02**
